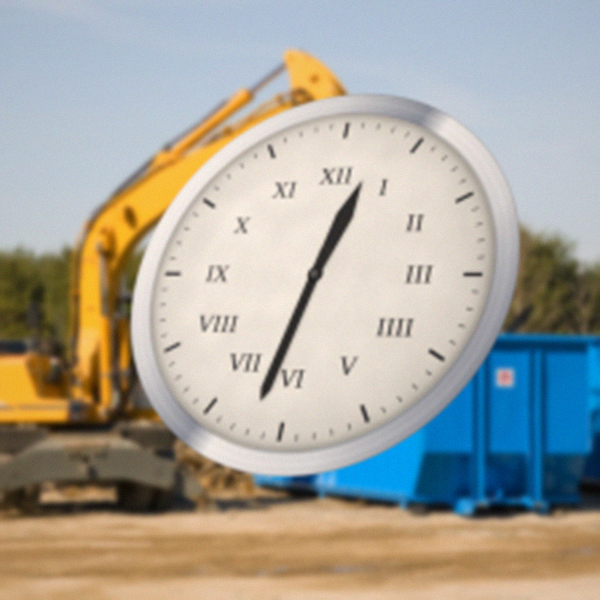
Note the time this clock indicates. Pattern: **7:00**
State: **12:32**
